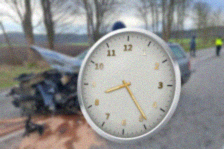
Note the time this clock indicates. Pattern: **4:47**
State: **8:24**
